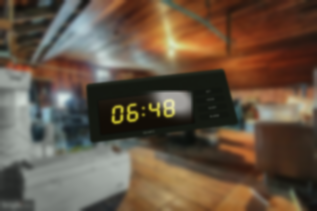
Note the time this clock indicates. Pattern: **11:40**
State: **6:48**
